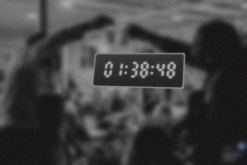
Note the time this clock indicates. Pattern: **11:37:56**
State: **1:38:48**
